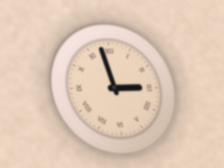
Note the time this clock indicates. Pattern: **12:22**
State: **2:58**
